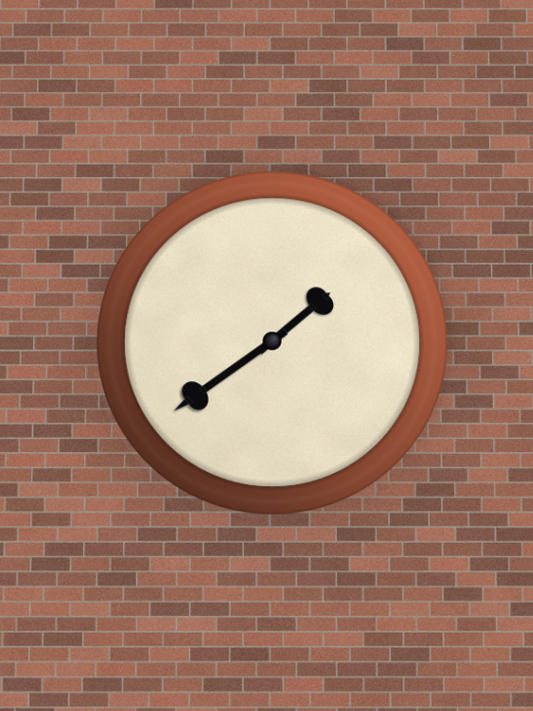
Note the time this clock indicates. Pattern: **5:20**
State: **1:39**
